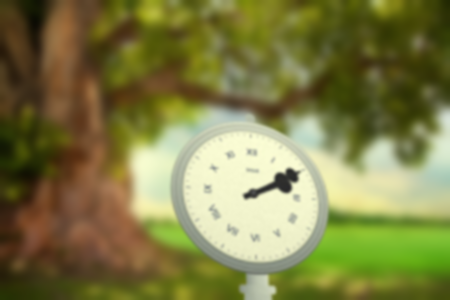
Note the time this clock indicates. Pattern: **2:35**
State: **2:10**
